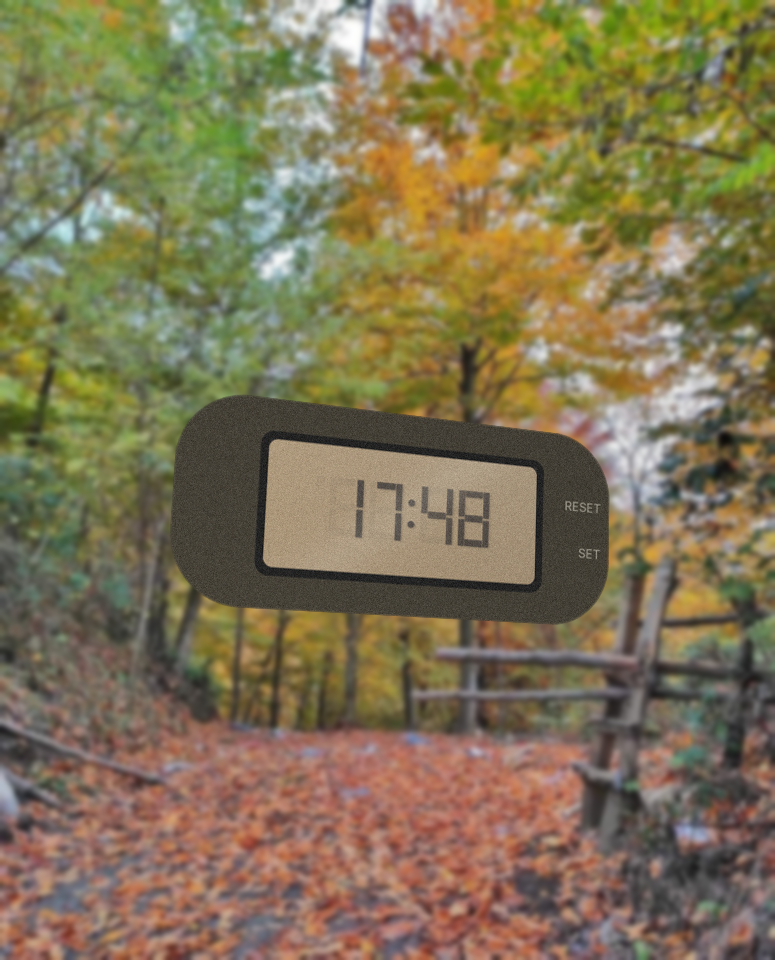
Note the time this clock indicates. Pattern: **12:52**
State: **17:48**
